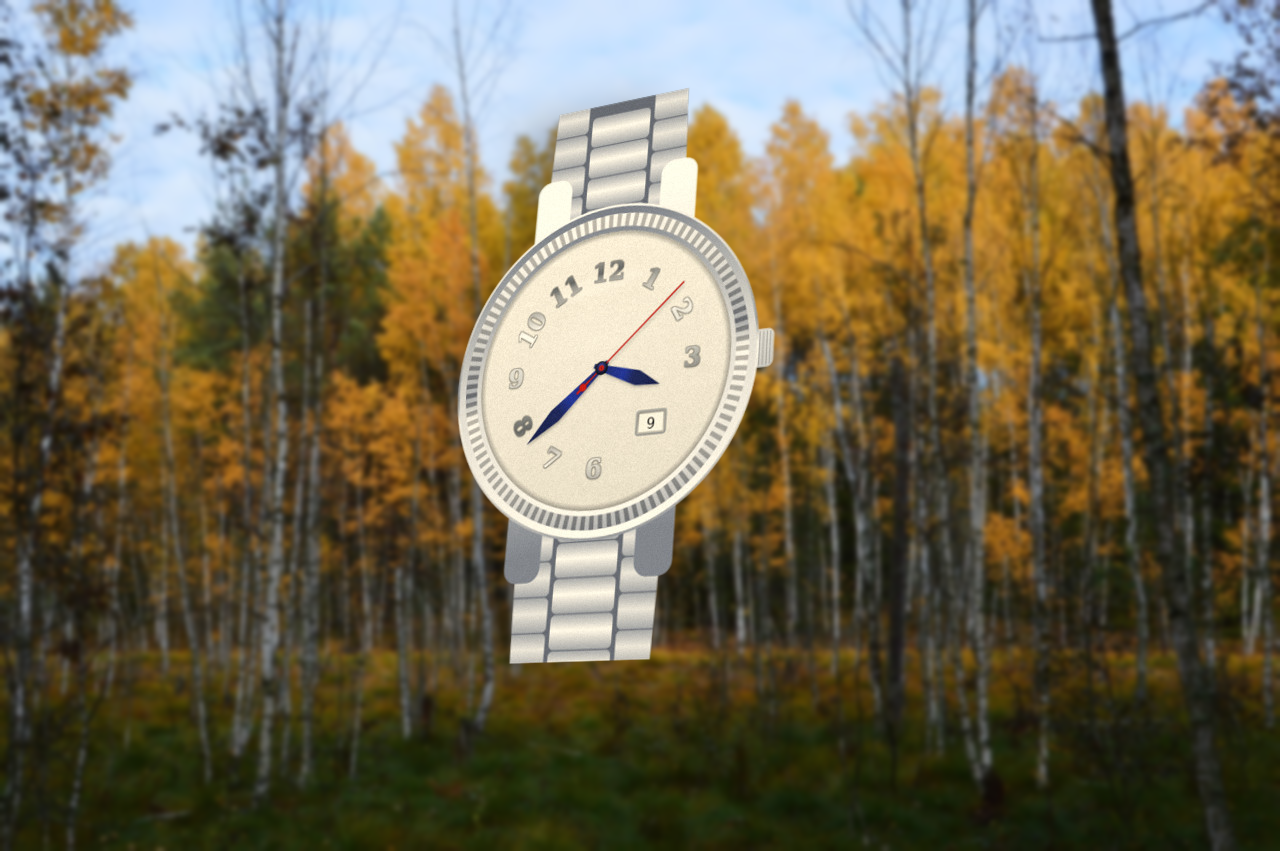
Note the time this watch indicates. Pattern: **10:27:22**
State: **3:38:08**
